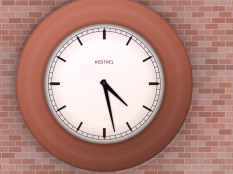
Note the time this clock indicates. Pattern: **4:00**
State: **4:28**
